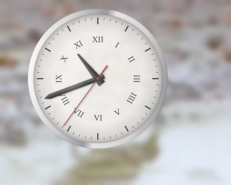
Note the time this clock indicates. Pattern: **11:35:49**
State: **10:41:36**
